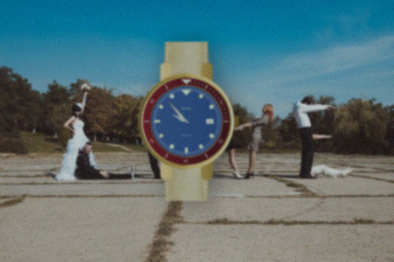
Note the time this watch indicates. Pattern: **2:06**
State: **9:53**
